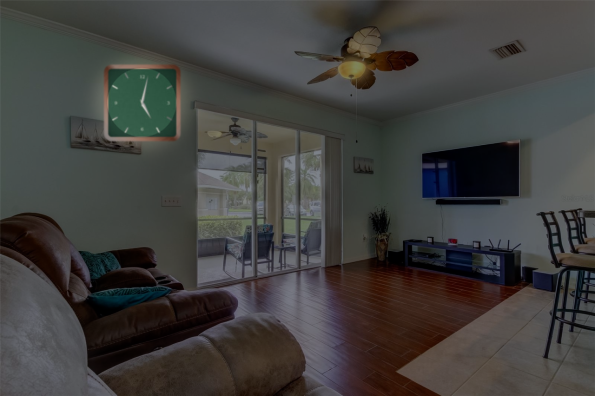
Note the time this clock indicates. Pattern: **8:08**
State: **5:02**
